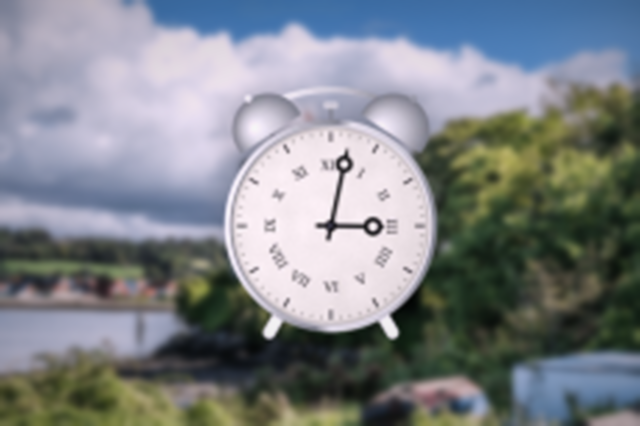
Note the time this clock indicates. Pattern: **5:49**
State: **3:02**
